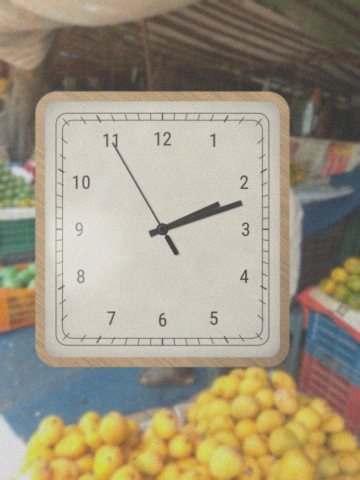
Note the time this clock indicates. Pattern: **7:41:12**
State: **2:11:55**
